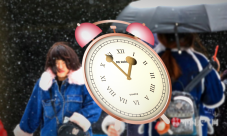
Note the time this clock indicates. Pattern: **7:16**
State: **12:54**
